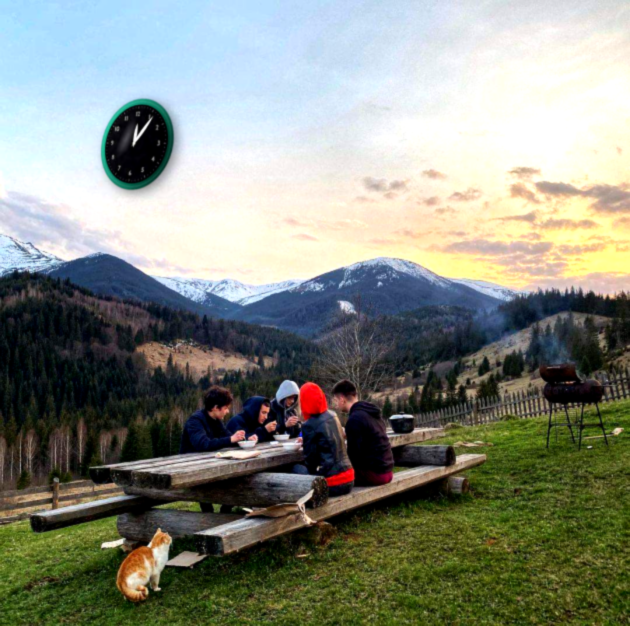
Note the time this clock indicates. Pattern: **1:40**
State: **12:06**
